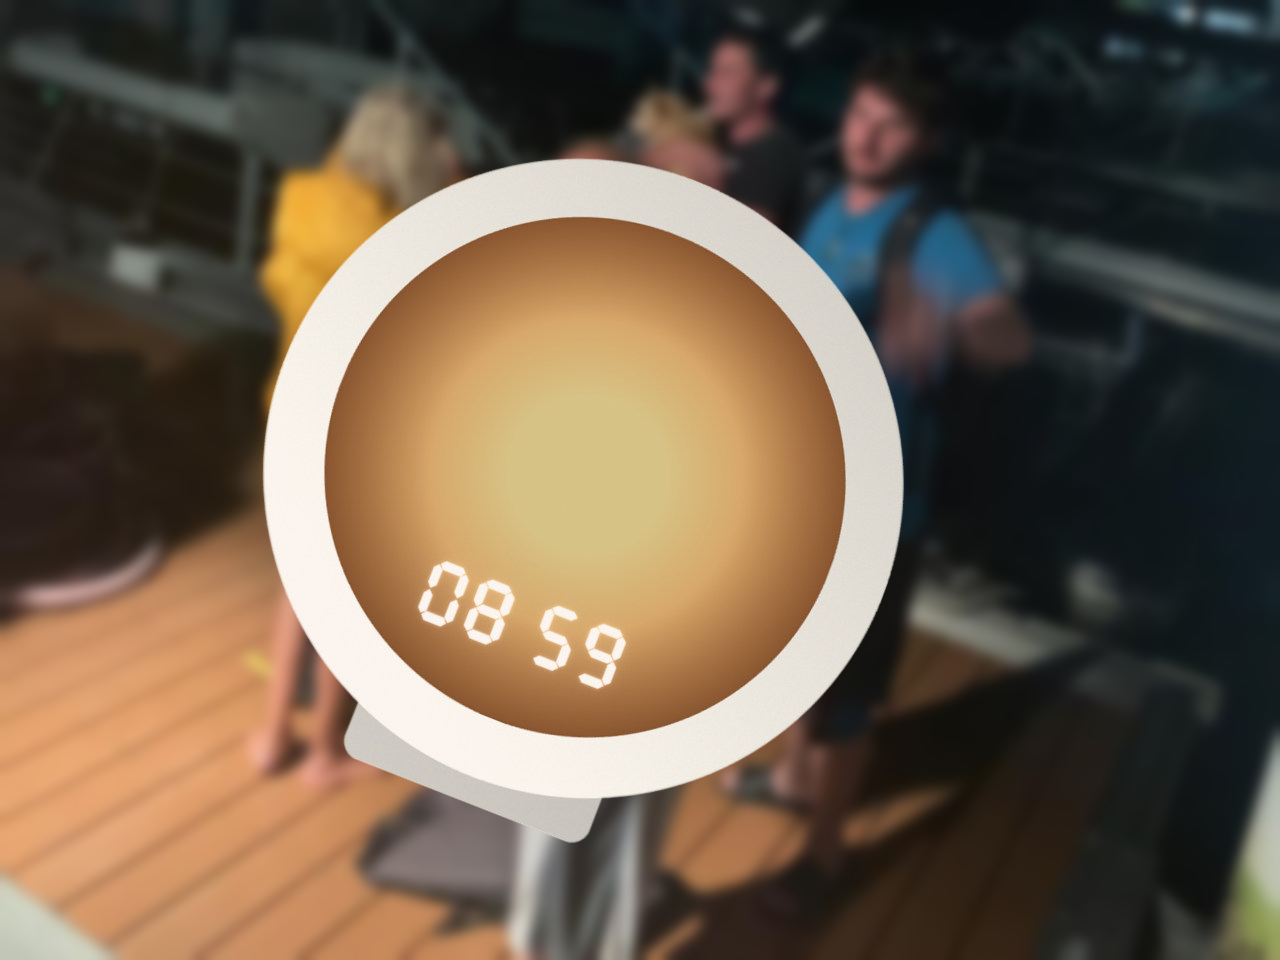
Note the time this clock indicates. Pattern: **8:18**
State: **8:59**
